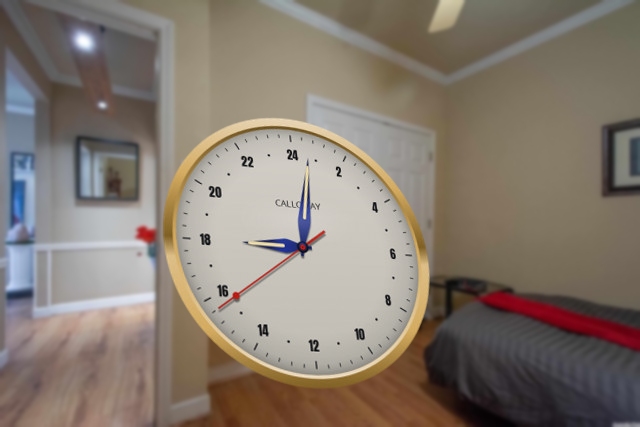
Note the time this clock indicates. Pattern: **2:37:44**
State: **18:01:39**
